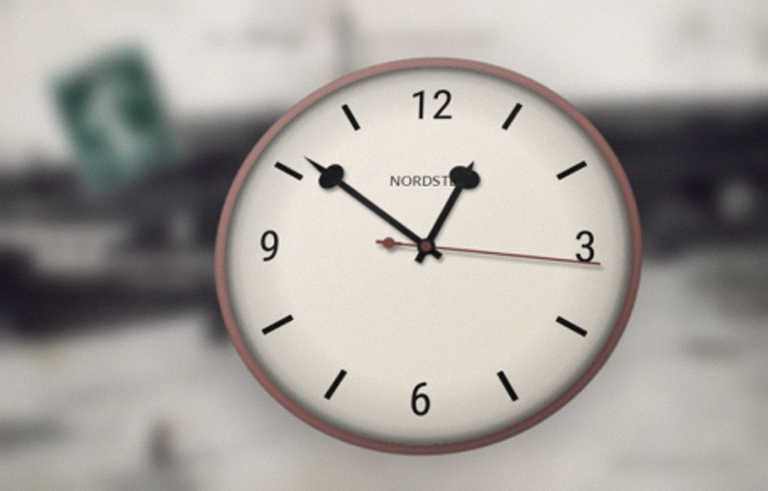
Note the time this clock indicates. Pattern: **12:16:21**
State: **12:51:16**
